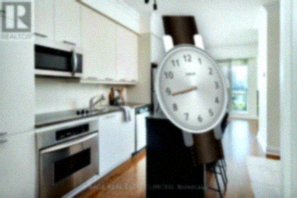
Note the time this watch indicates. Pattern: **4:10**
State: **8:44**
